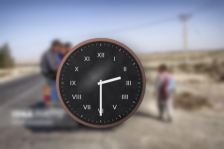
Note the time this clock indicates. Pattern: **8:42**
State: **2:30**
